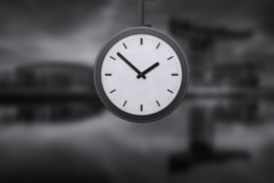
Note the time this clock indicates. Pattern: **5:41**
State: **1:52**
